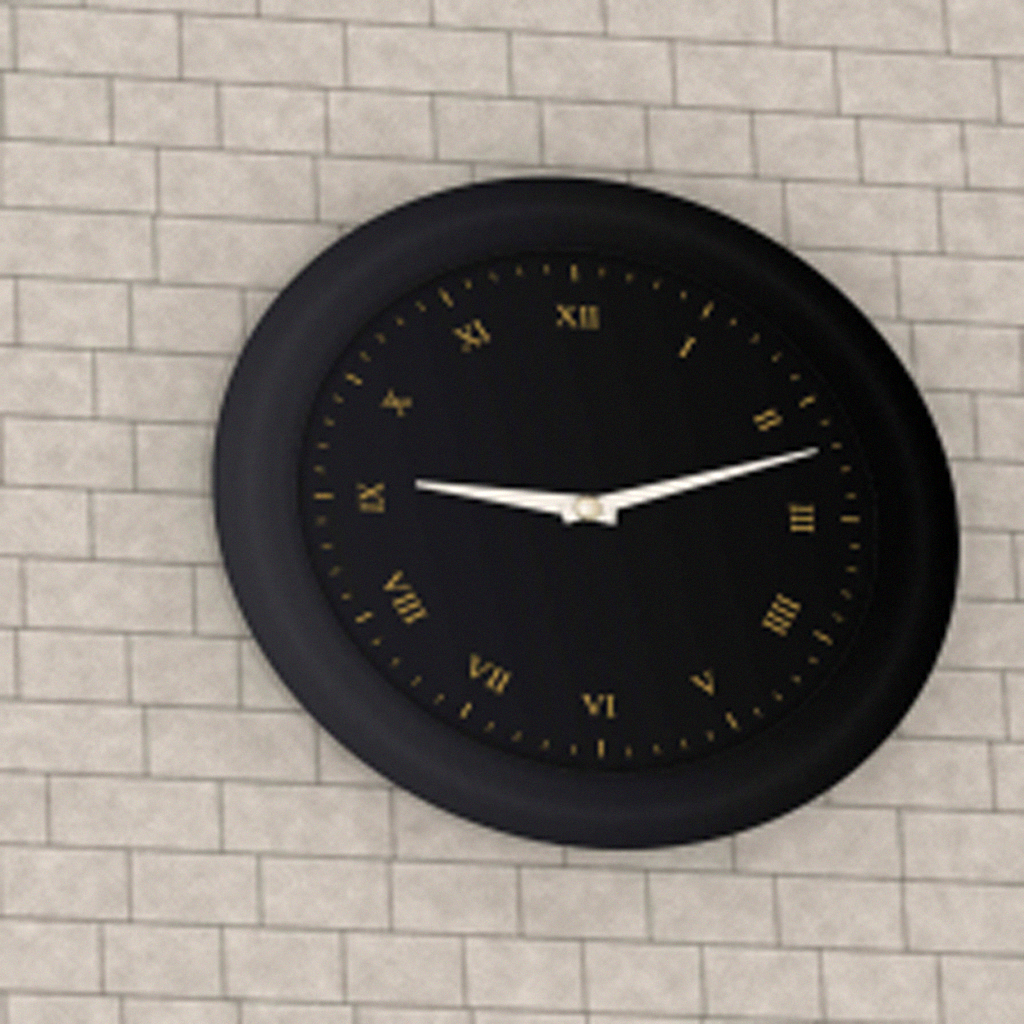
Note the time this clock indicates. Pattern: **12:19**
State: **9:12**
